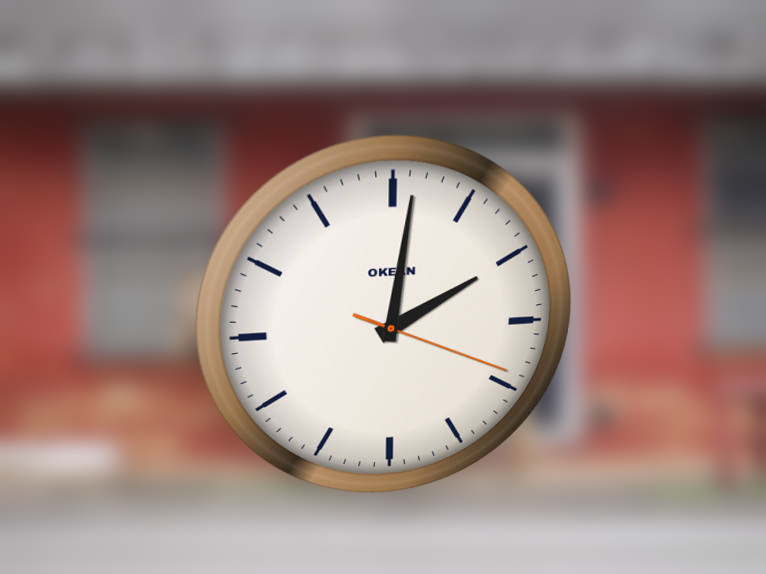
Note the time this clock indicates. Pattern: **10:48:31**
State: **2:01:19**
